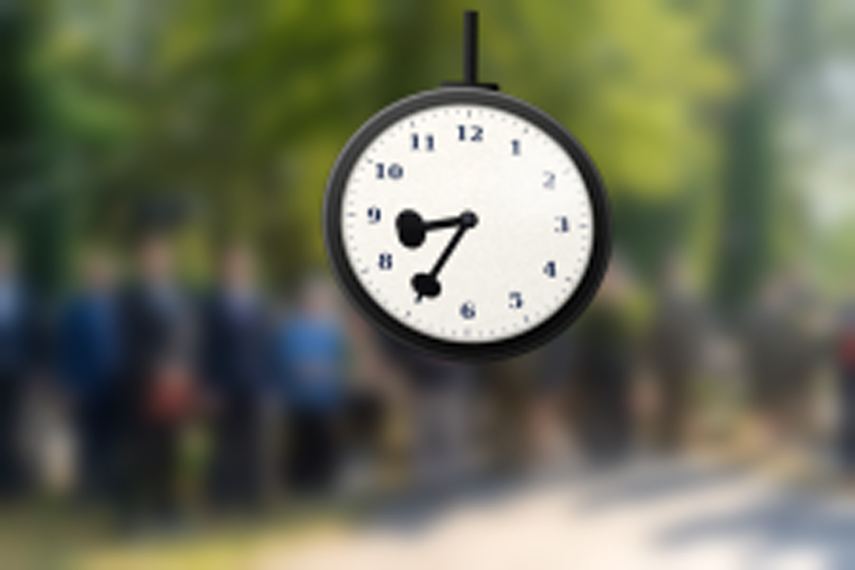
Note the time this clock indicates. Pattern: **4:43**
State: **8:35**
